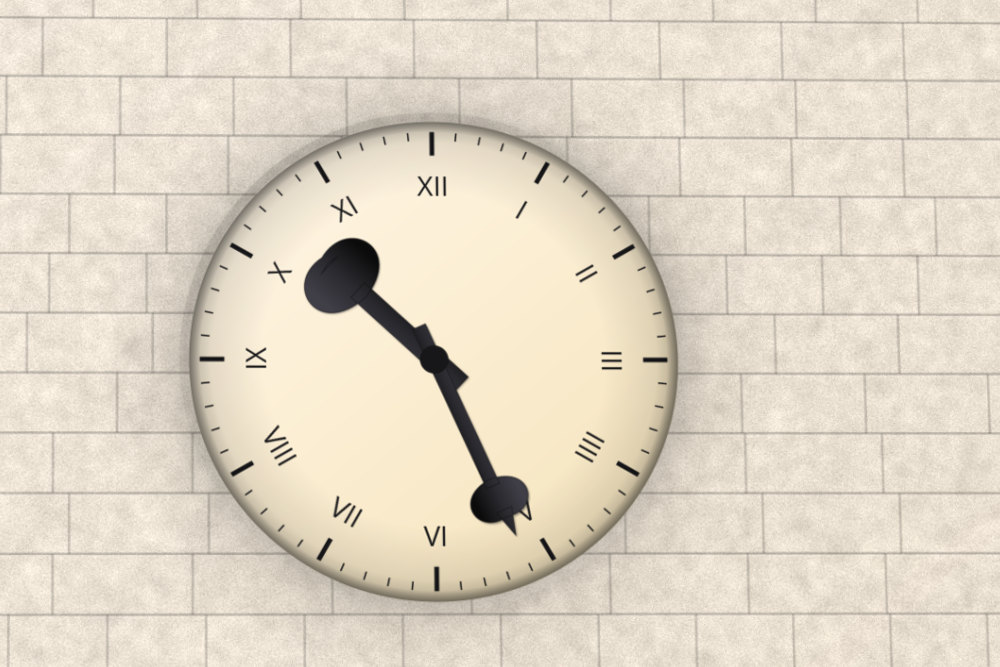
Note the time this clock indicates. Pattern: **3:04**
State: **10:26**
